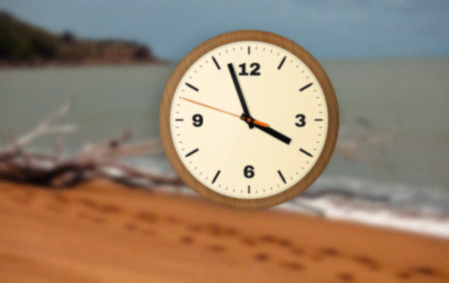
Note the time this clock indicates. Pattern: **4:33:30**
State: **3:56:48**
